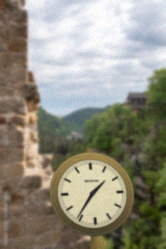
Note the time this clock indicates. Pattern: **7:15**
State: **1:36**
